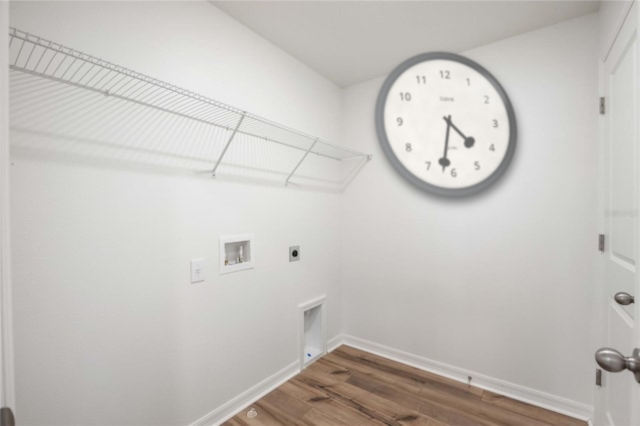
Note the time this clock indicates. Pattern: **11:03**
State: **4:32**
